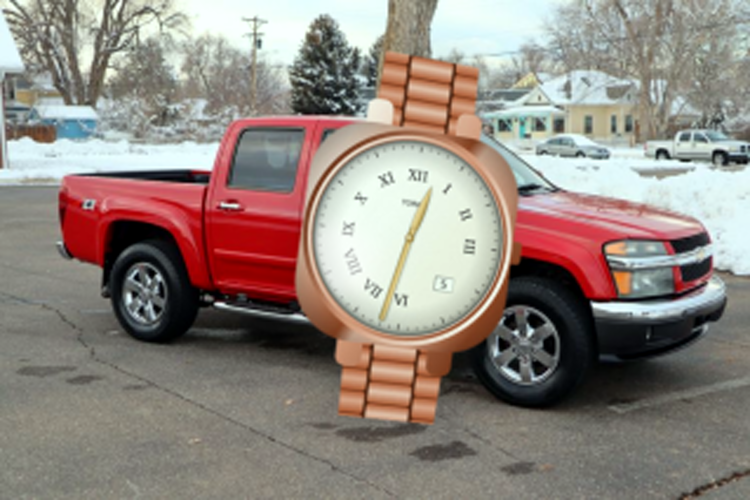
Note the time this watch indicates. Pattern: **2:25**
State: **12:32**
